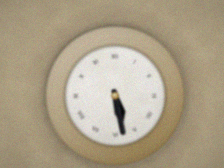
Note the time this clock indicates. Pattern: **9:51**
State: **5:28**
